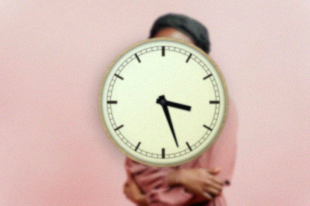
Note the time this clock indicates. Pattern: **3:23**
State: **3:27**
